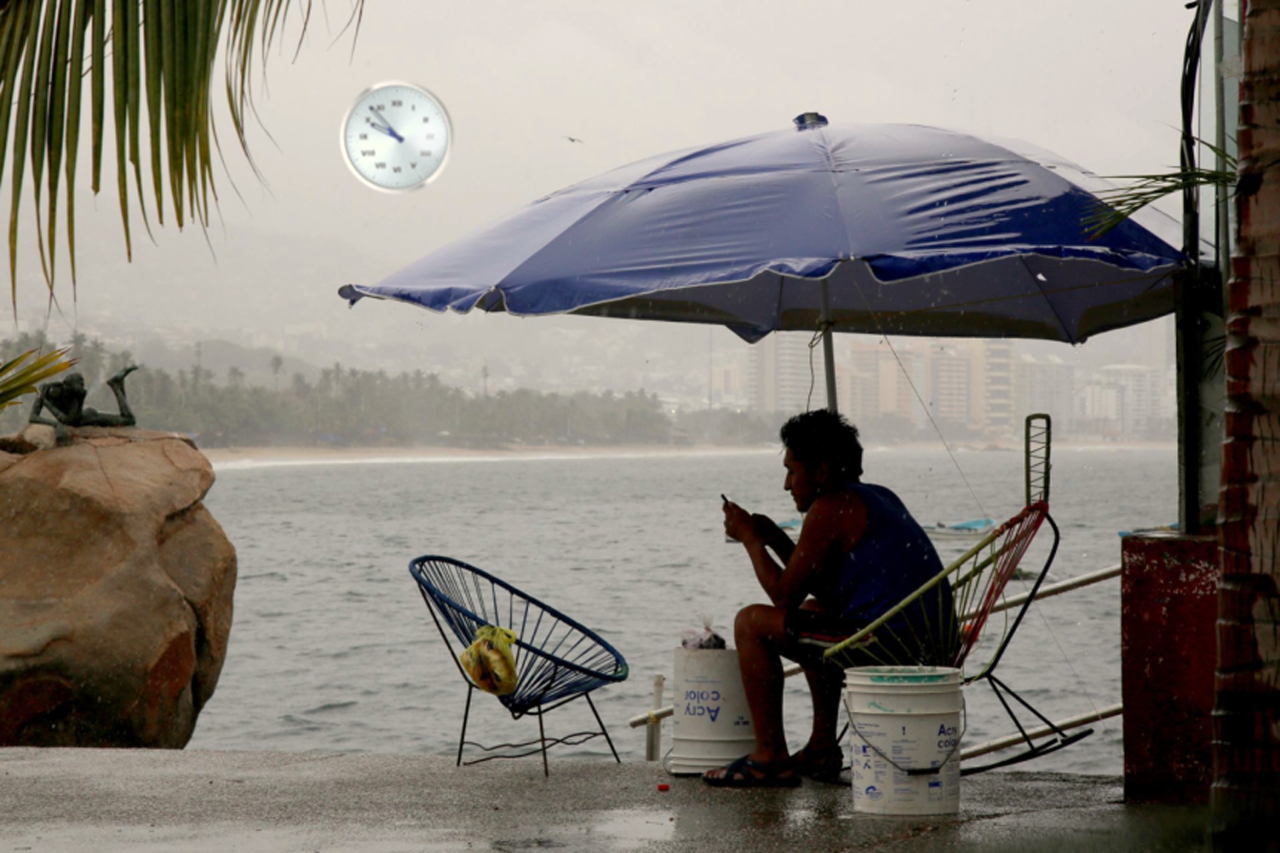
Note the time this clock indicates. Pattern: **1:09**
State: **9:53**
